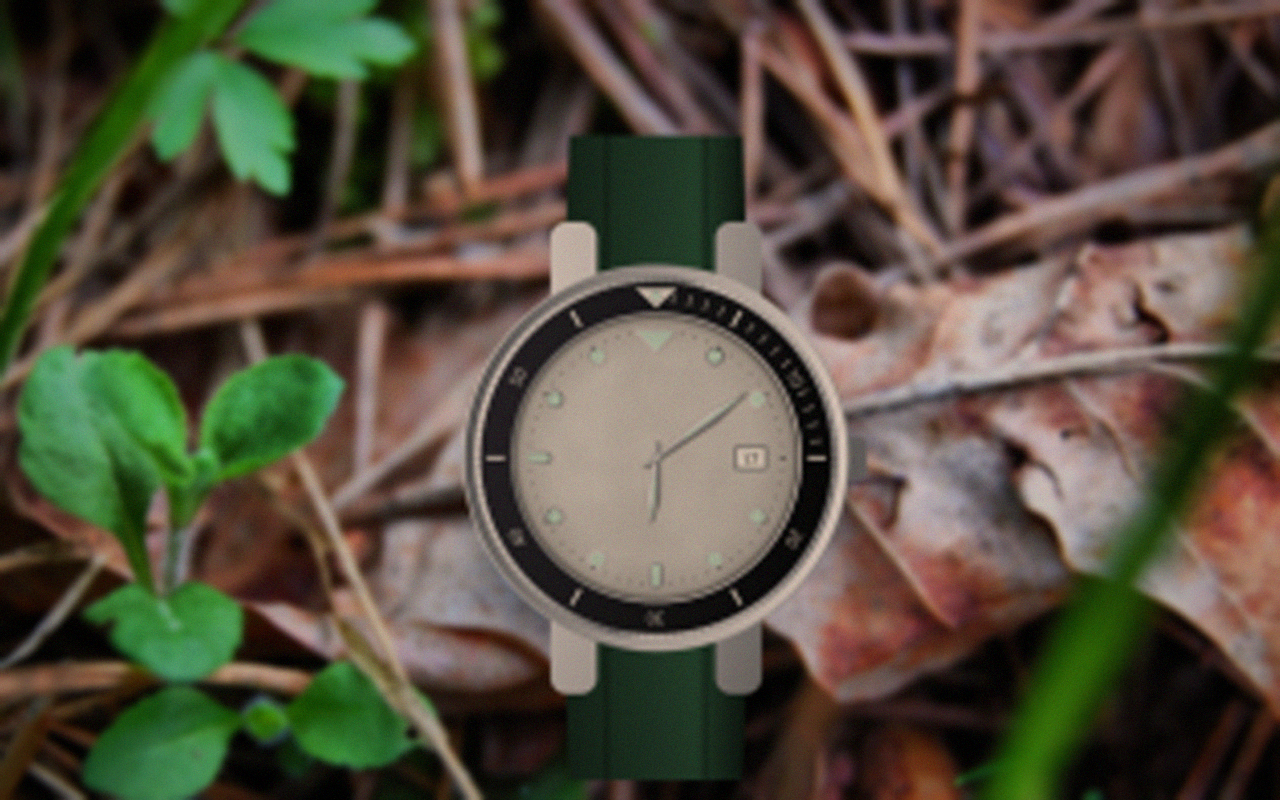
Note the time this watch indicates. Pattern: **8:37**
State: **6:09**
